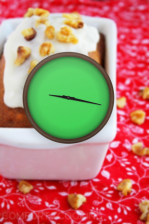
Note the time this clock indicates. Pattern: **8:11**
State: **9:17**
